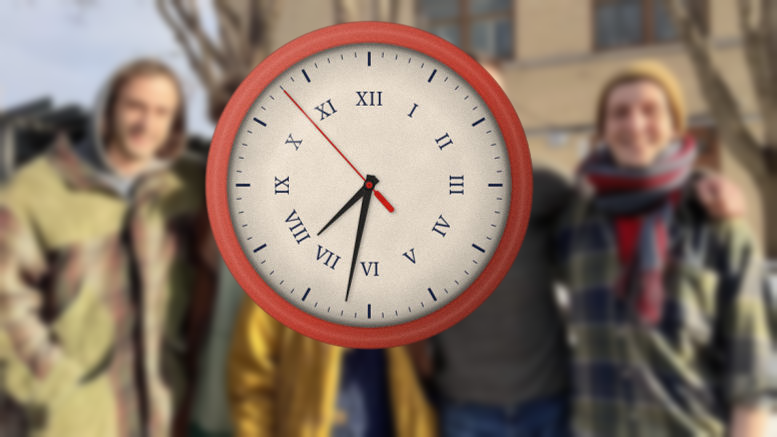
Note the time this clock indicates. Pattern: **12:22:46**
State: **7:31:53**
